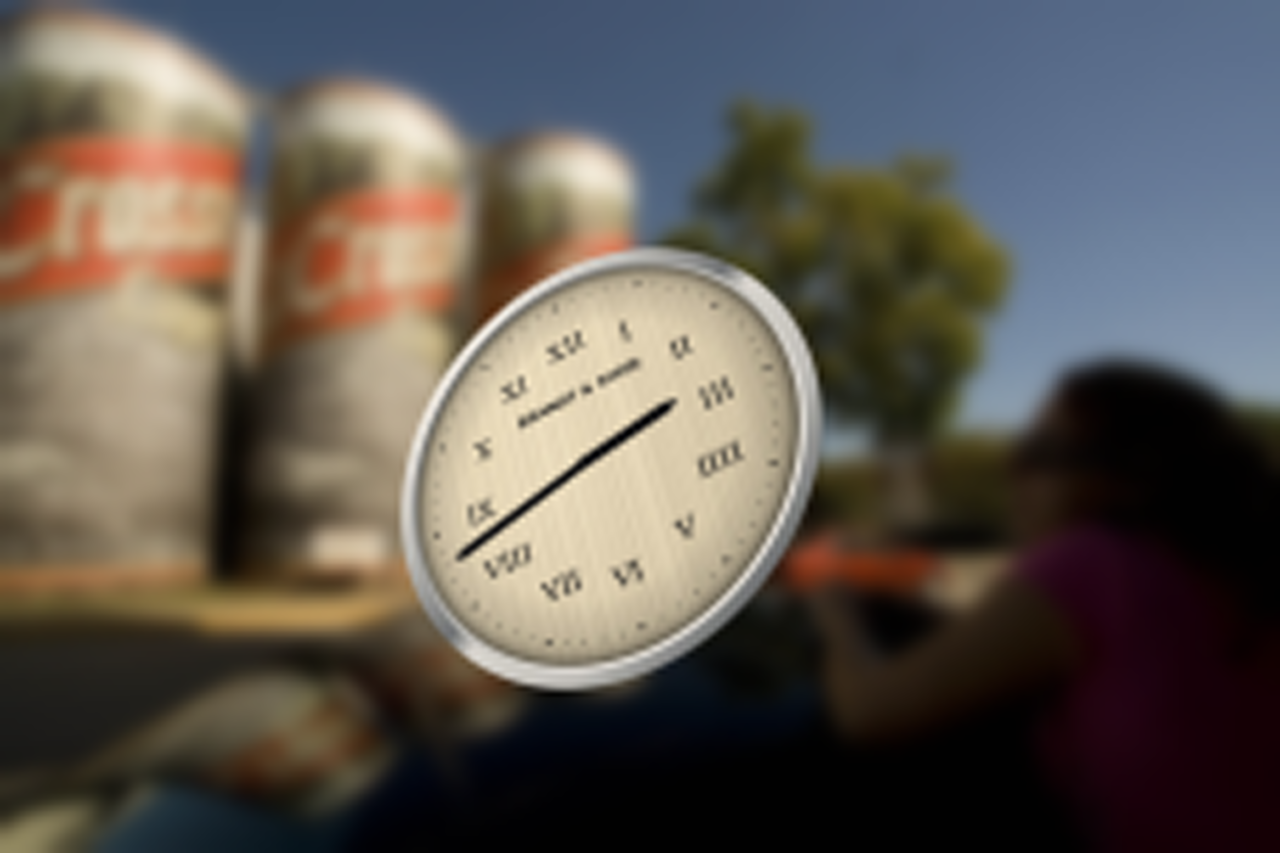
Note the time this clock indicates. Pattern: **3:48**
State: **2:43**
